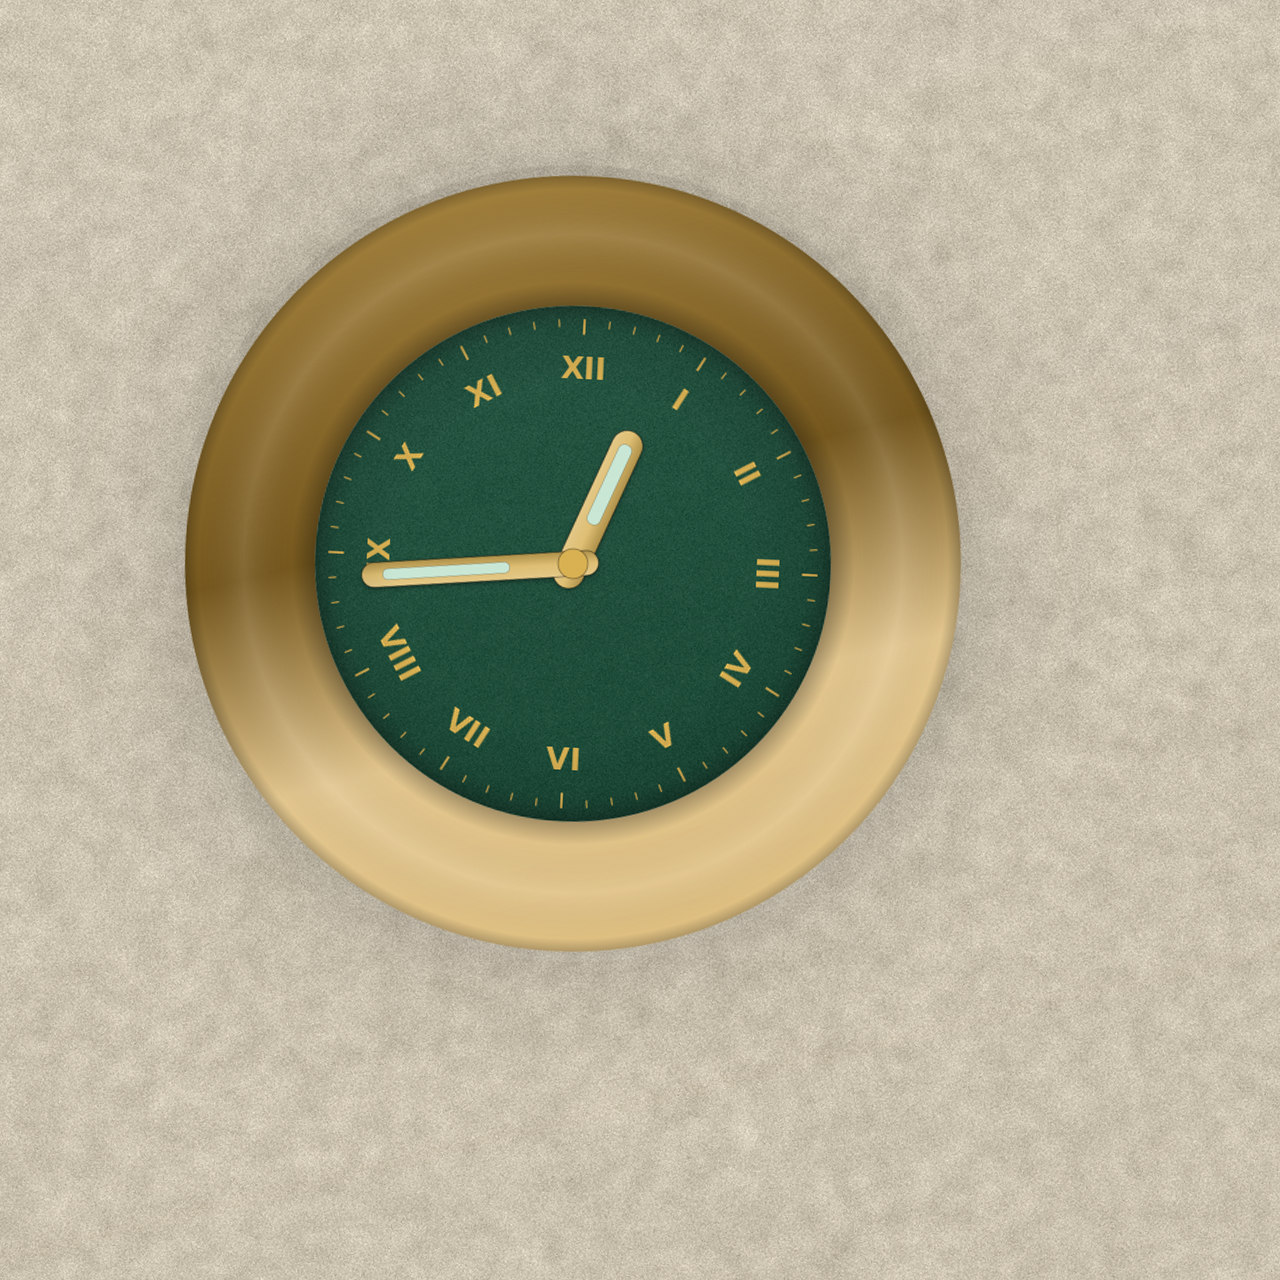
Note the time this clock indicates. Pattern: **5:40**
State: **12:44**
